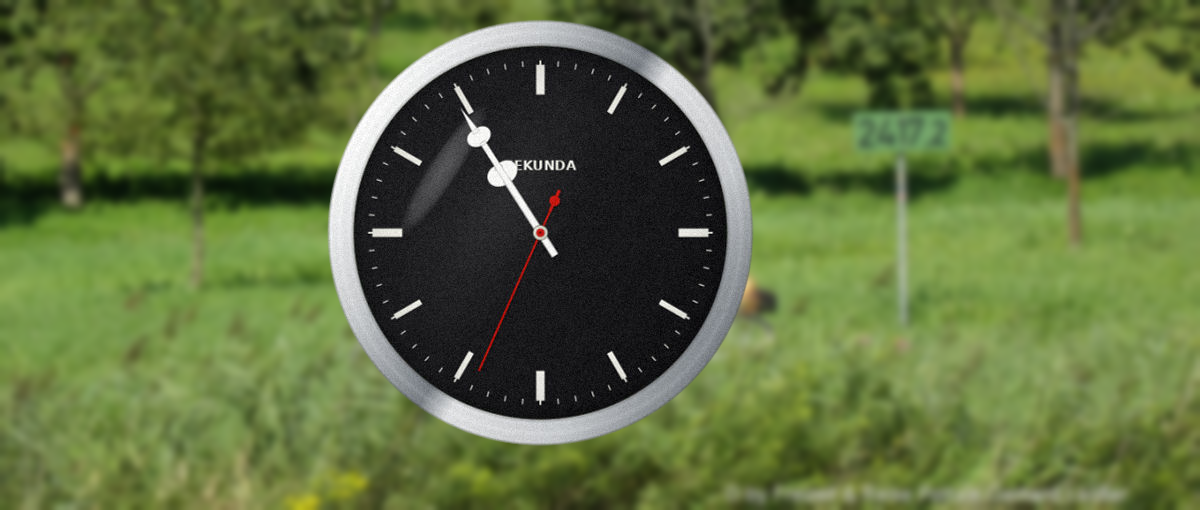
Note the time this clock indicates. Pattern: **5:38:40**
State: **10:54:34**
